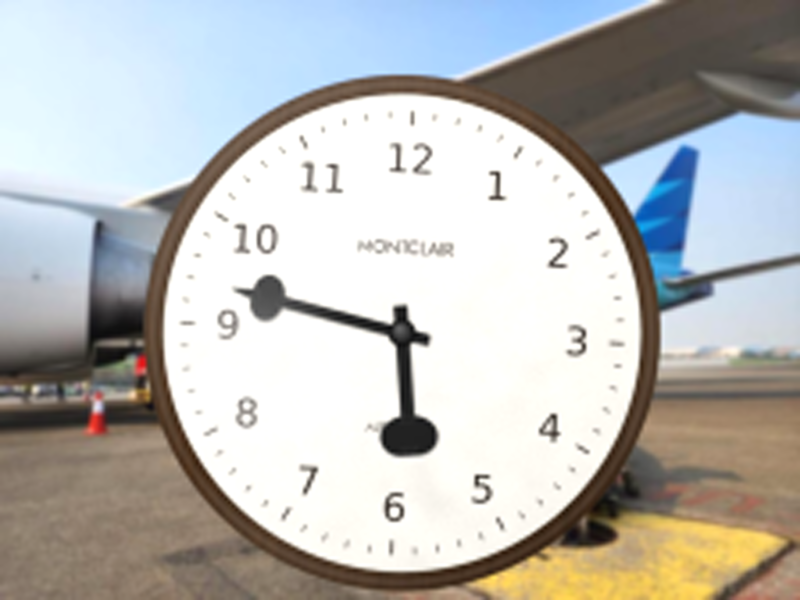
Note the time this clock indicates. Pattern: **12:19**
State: **5:47**
